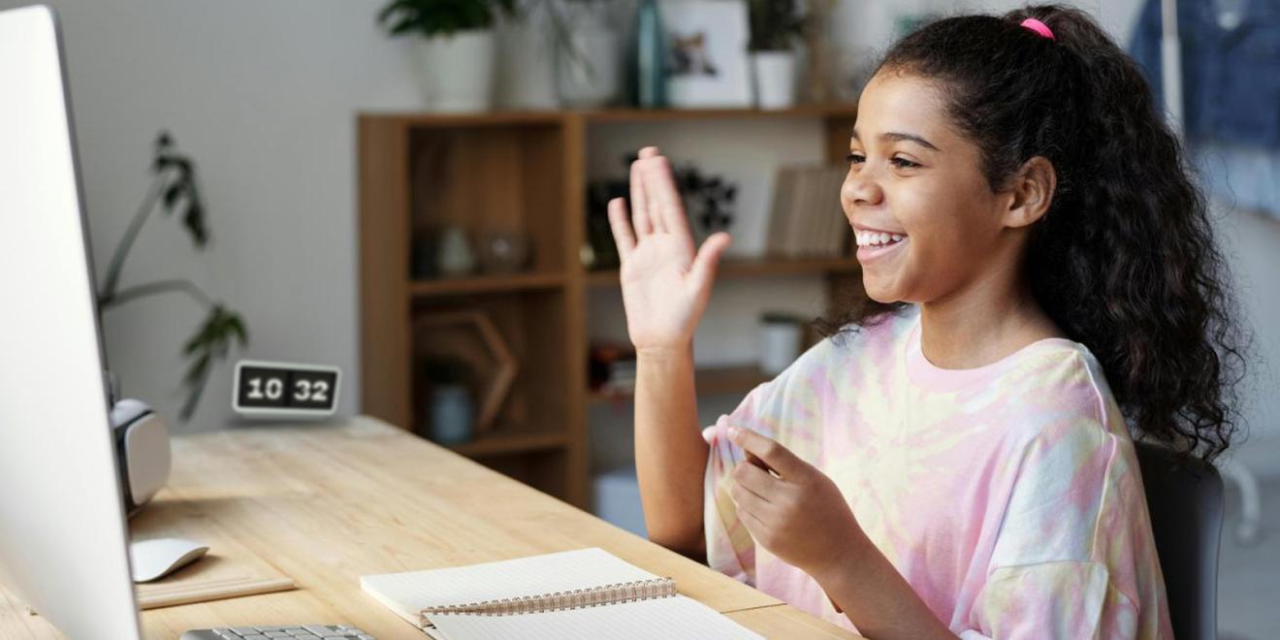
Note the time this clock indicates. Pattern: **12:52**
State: **10:32**
